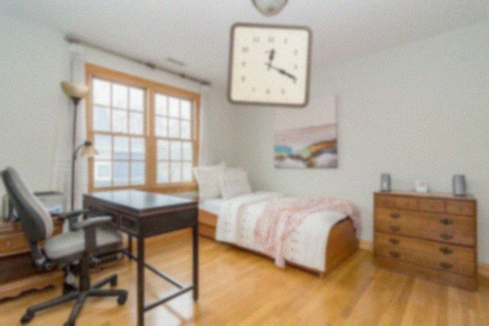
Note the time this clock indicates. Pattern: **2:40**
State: **12:19**
